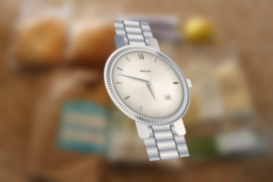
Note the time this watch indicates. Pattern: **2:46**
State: **5:48**
